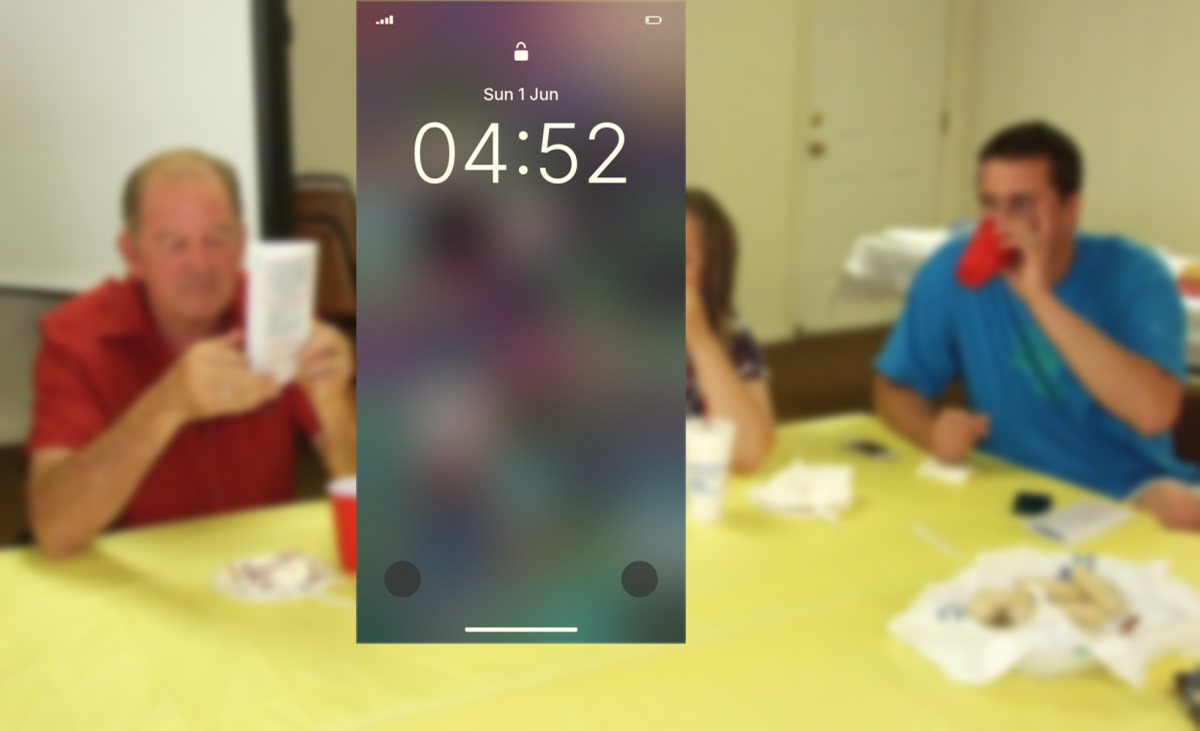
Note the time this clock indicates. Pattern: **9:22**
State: **4:52**
